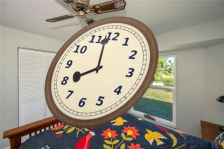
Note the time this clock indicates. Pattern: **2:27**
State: **7:58**
